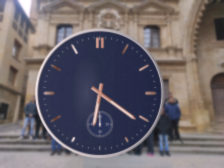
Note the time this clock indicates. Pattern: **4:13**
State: **6:21**
